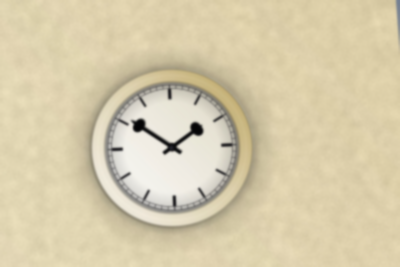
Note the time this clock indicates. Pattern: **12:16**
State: **1:51**
